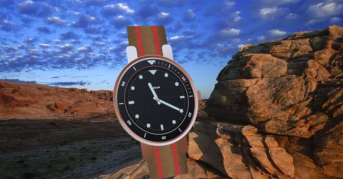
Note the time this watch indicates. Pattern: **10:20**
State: **11:20**
